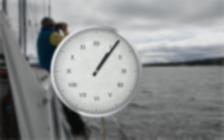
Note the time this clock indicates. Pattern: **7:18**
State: **1:06**
